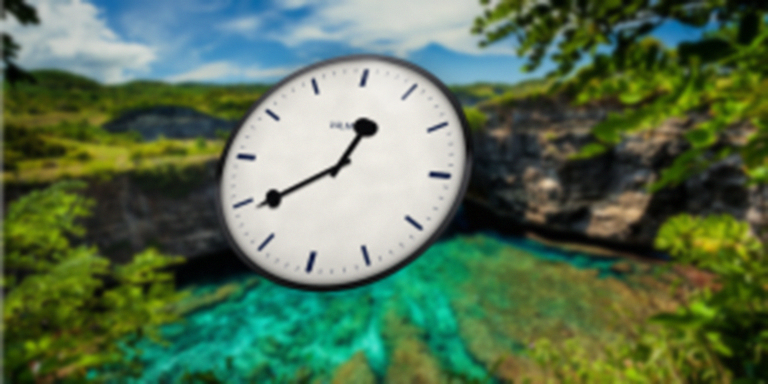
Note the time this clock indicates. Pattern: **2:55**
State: **12:39**
